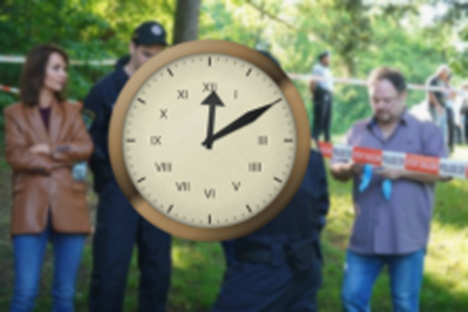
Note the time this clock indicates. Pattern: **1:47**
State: **12:10**
